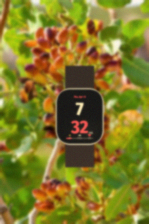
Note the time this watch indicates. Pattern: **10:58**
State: **7:32**
